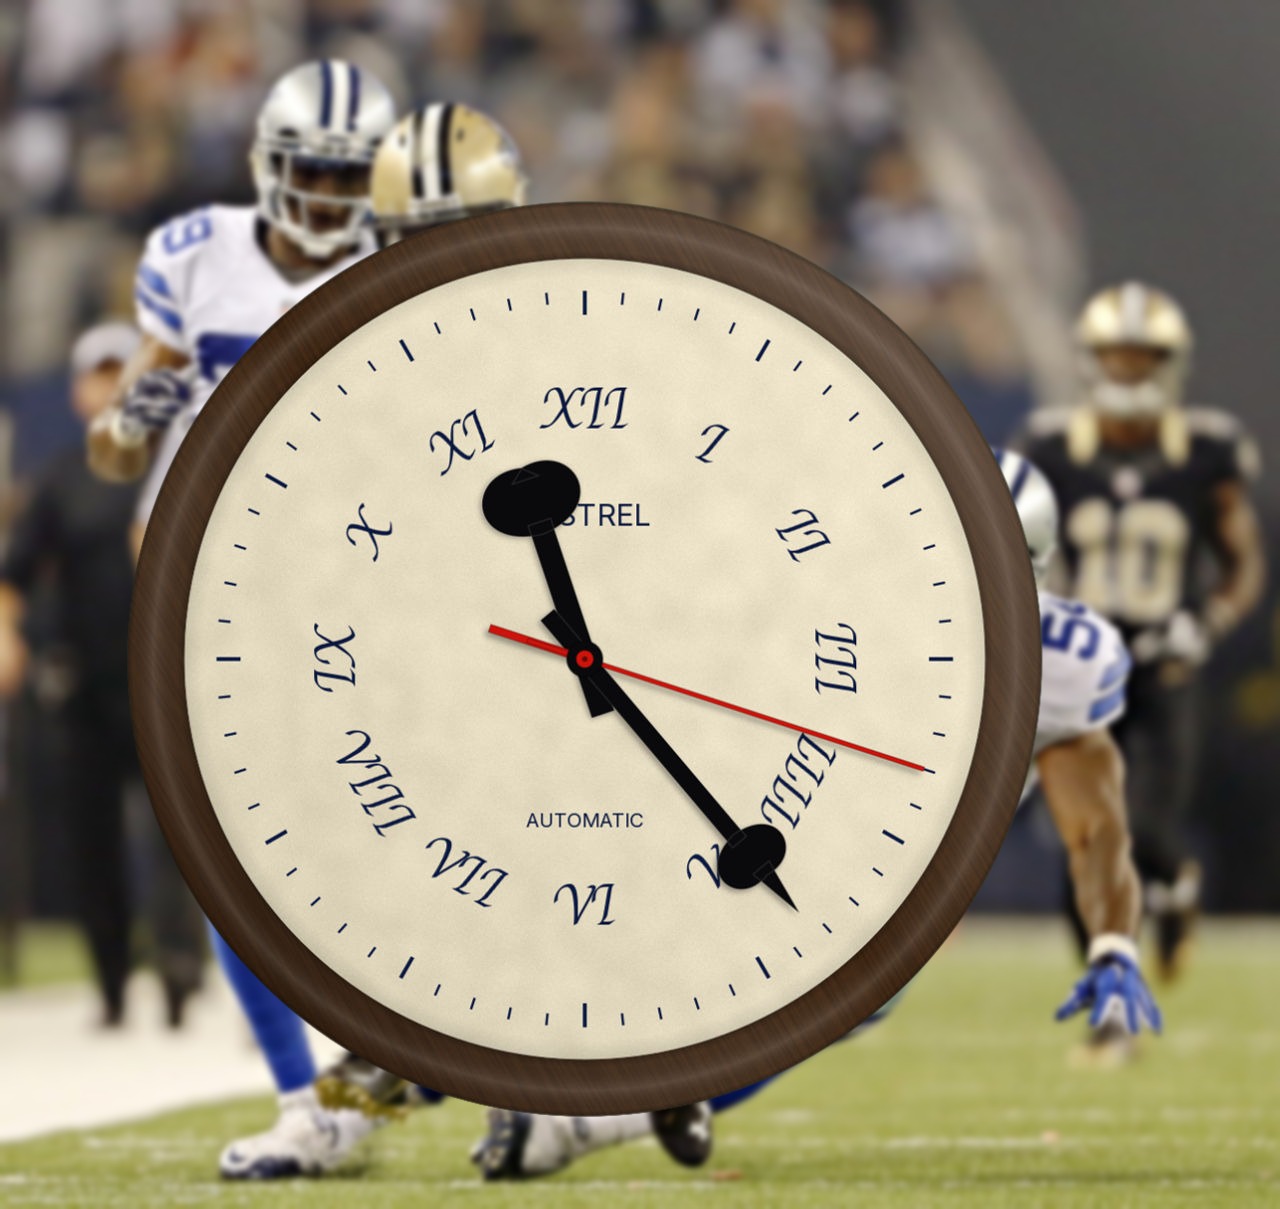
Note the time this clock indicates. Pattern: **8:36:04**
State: **11:23:18**
